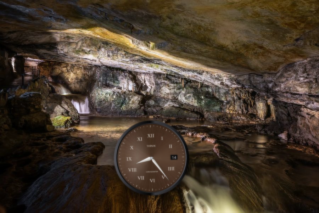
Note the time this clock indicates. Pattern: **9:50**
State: **8:24**
